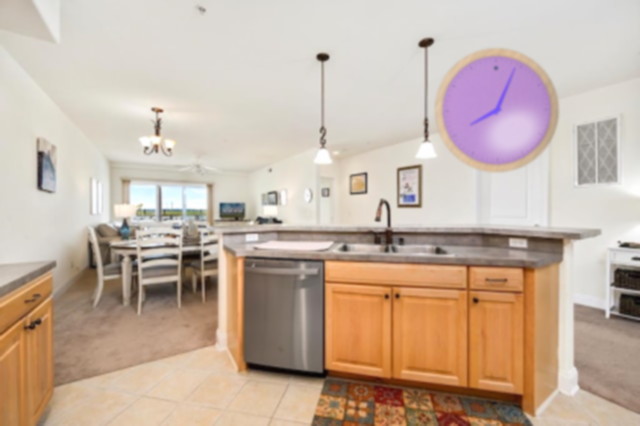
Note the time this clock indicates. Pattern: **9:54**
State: **8:04**
